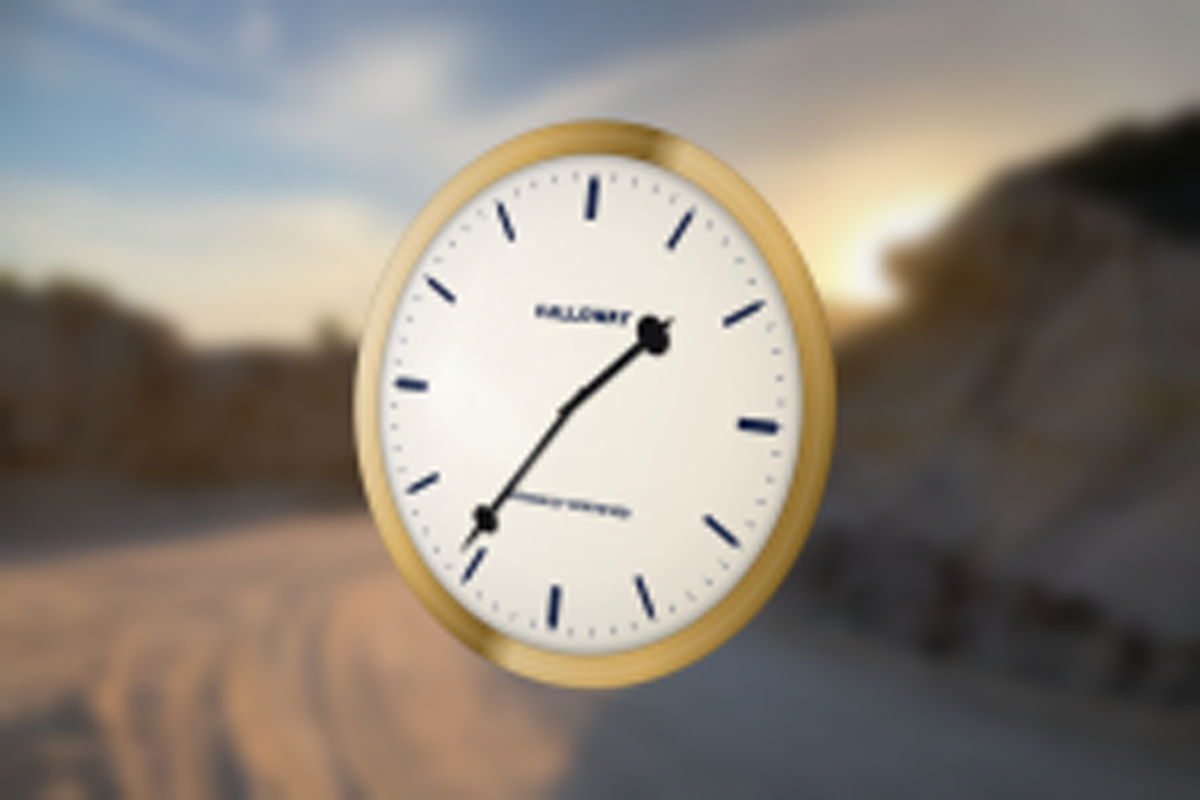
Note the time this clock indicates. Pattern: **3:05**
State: **1:36**
